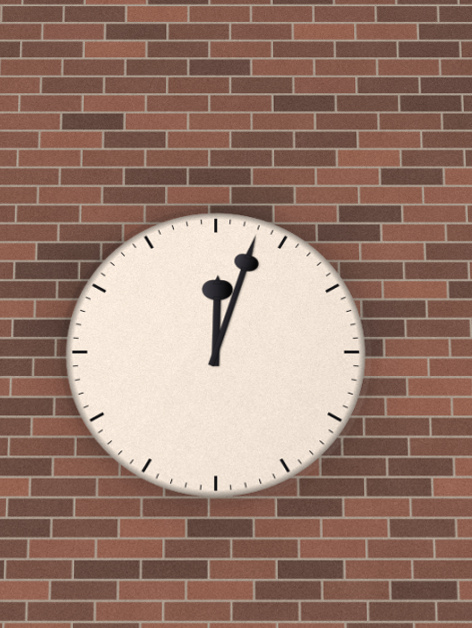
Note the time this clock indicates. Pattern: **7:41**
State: **12:03**
